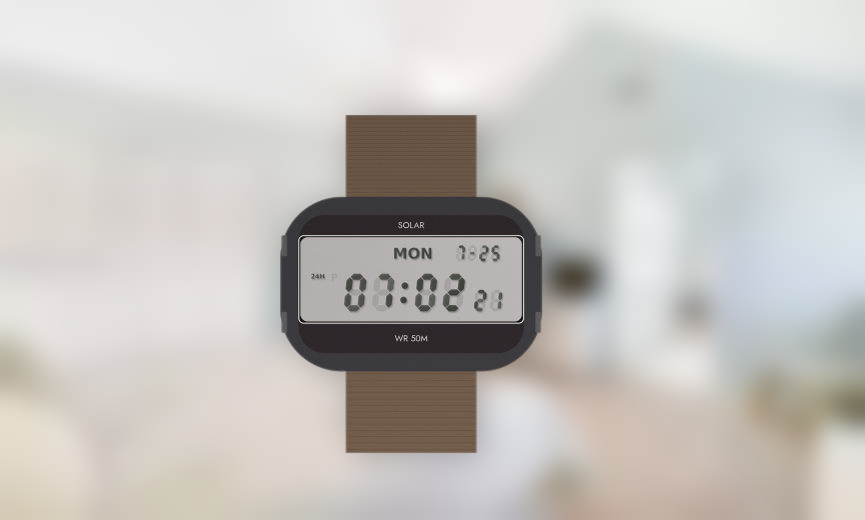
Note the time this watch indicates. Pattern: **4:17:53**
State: **7:02:21**
